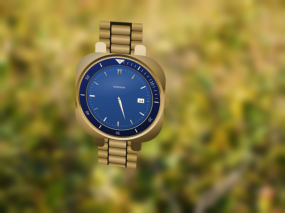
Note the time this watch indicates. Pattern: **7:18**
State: **5:27**
